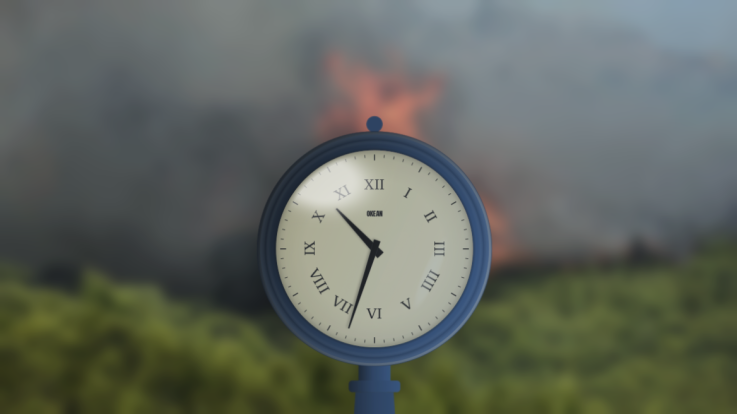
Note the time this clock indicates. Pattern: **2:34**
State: **10:33**
